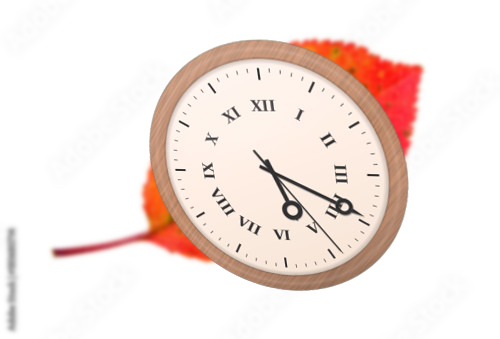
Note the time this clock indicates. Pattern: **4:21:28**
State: **5:19:24**
